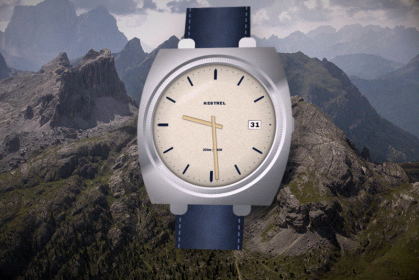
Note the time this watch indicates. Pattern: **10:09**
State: **9:29**
